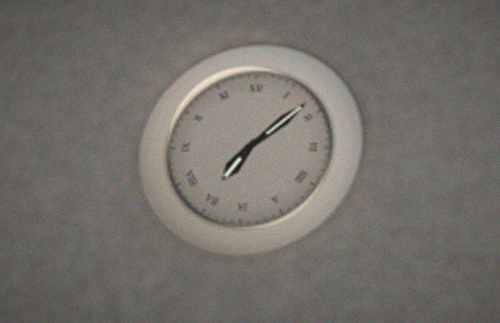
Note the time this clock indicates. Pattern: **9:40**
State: **7:08**
